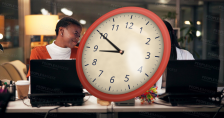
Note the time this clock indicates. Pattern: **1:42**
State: **8:50**
